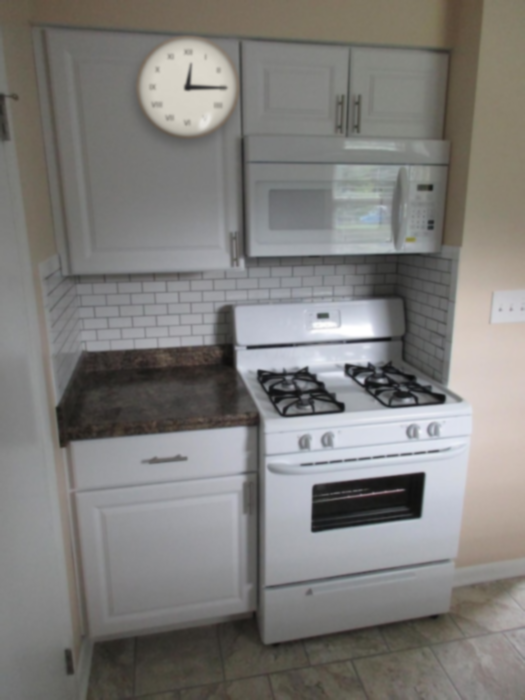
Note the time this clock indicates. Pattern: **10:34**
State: **12:15**
